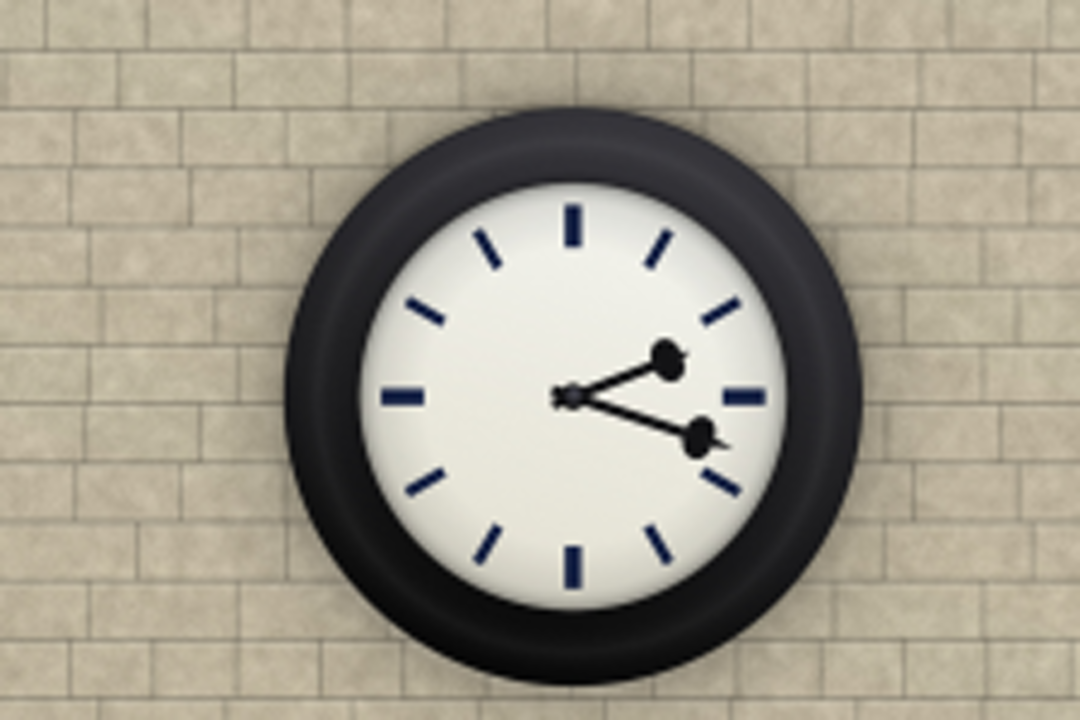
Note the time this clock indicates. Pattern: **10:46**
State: **2:18**
